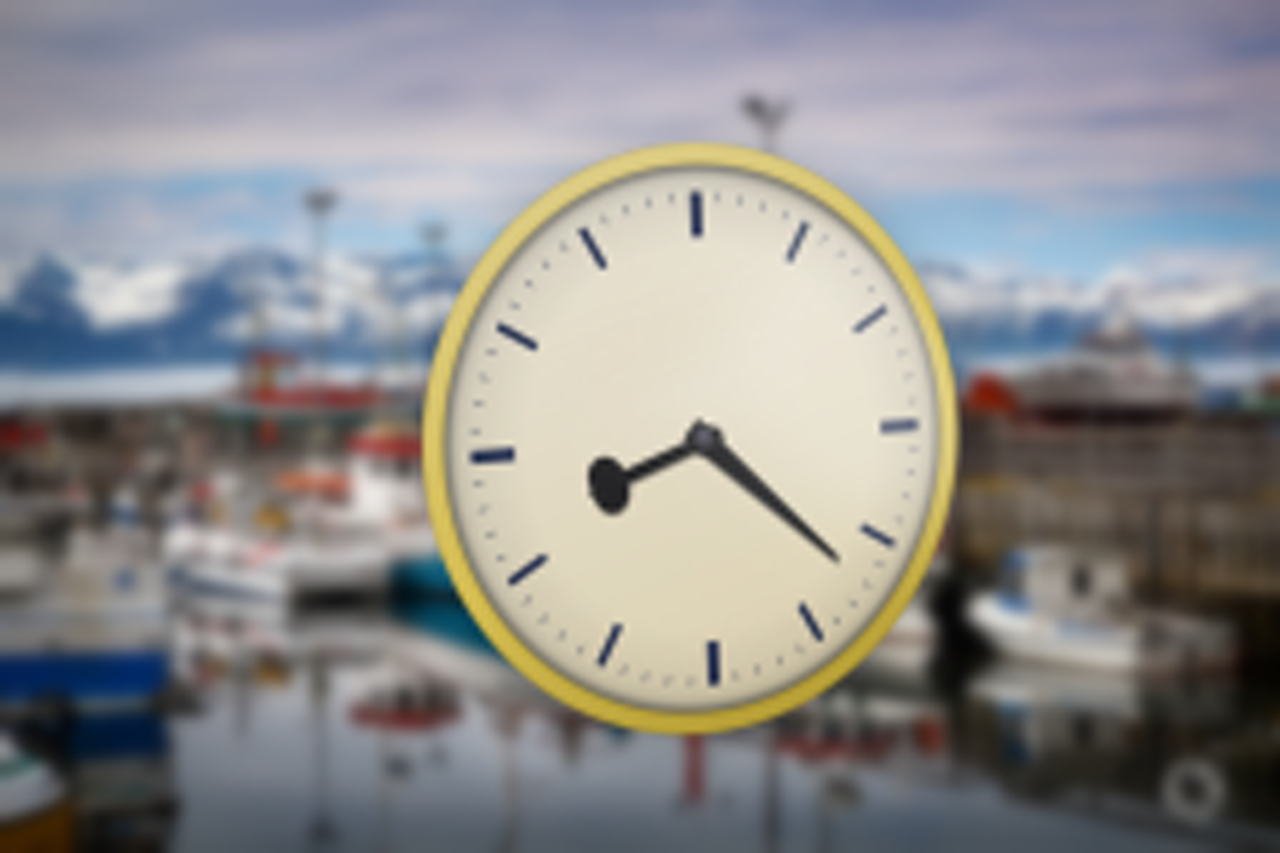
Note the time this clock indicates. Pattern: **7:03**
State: **8:22**
